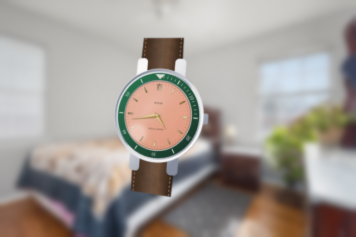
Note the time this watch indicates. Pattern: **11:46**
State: **4:43**
